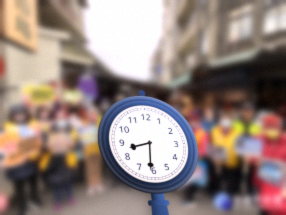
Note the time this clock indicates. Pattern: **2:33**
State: **8:31**
